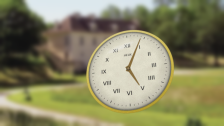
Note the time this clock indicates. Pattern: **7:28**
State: **5:04**
